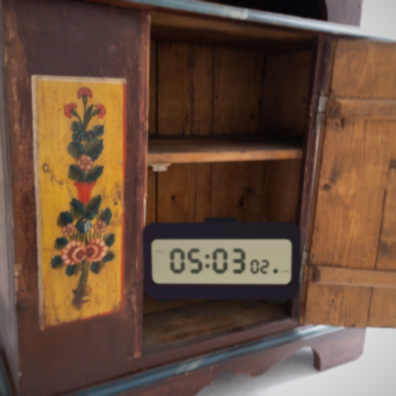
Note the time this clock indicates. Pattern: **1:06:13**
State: **5:03:02**
